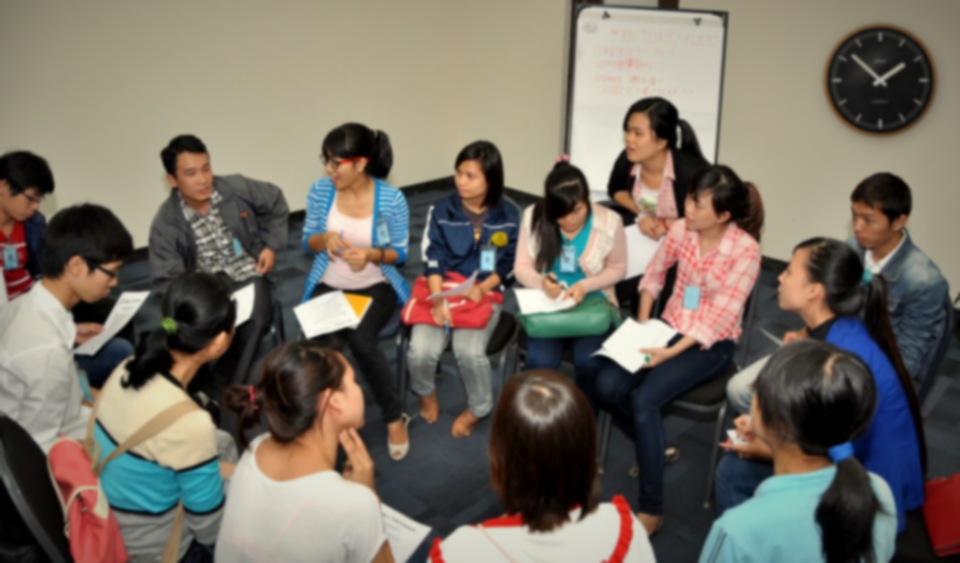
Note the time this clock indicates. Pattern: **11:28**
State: **1:52**
